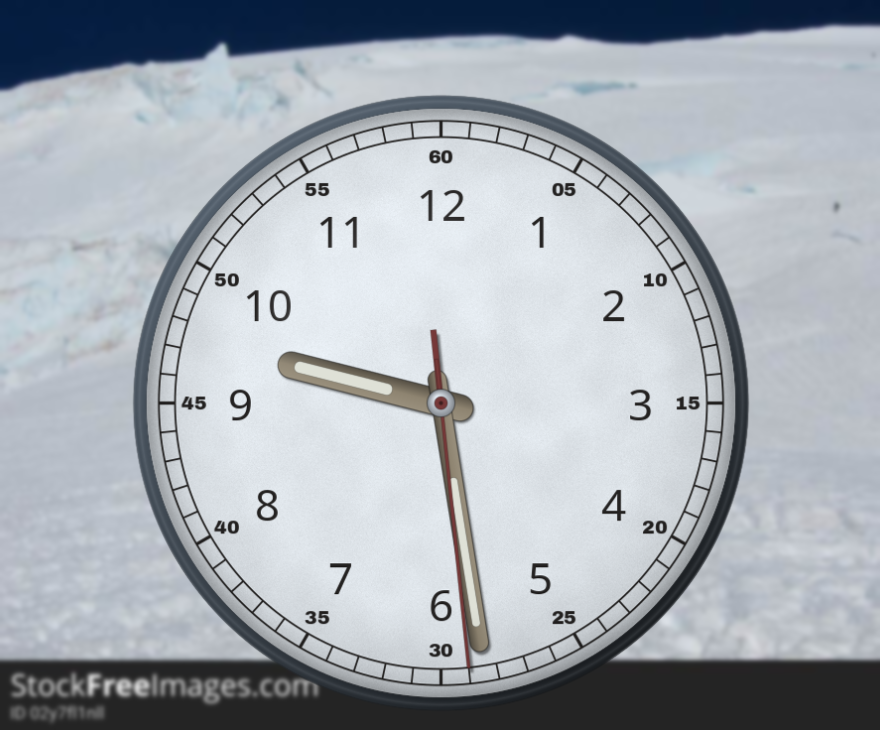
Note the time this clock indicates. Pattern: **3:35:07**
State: **9:28:29**
